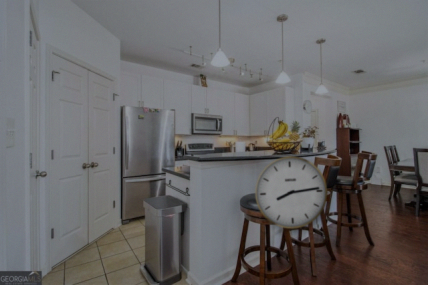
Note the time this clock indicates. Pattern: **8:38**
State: **8:14**
